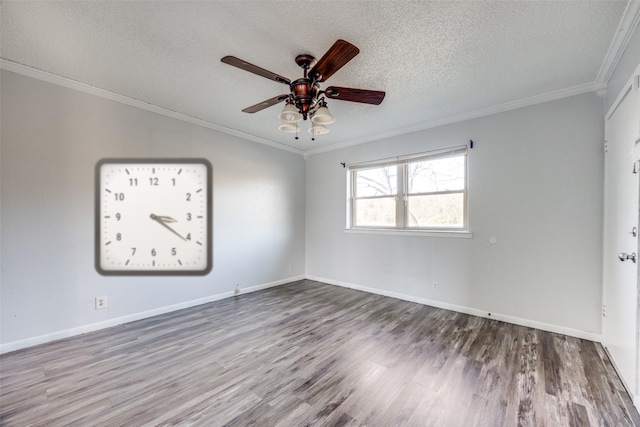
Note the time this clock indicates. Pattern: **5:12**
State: **3:21**
